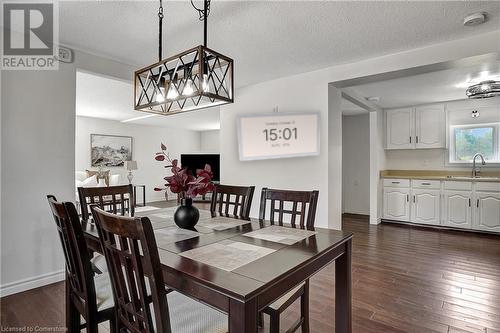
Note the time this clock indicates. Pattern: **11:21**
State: **15:01**
